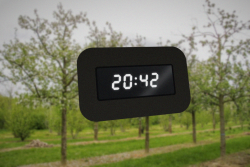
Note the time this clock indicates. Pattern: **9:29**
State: **20:42**
